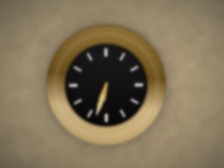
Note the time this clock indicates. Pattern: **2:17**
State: **6:33**
